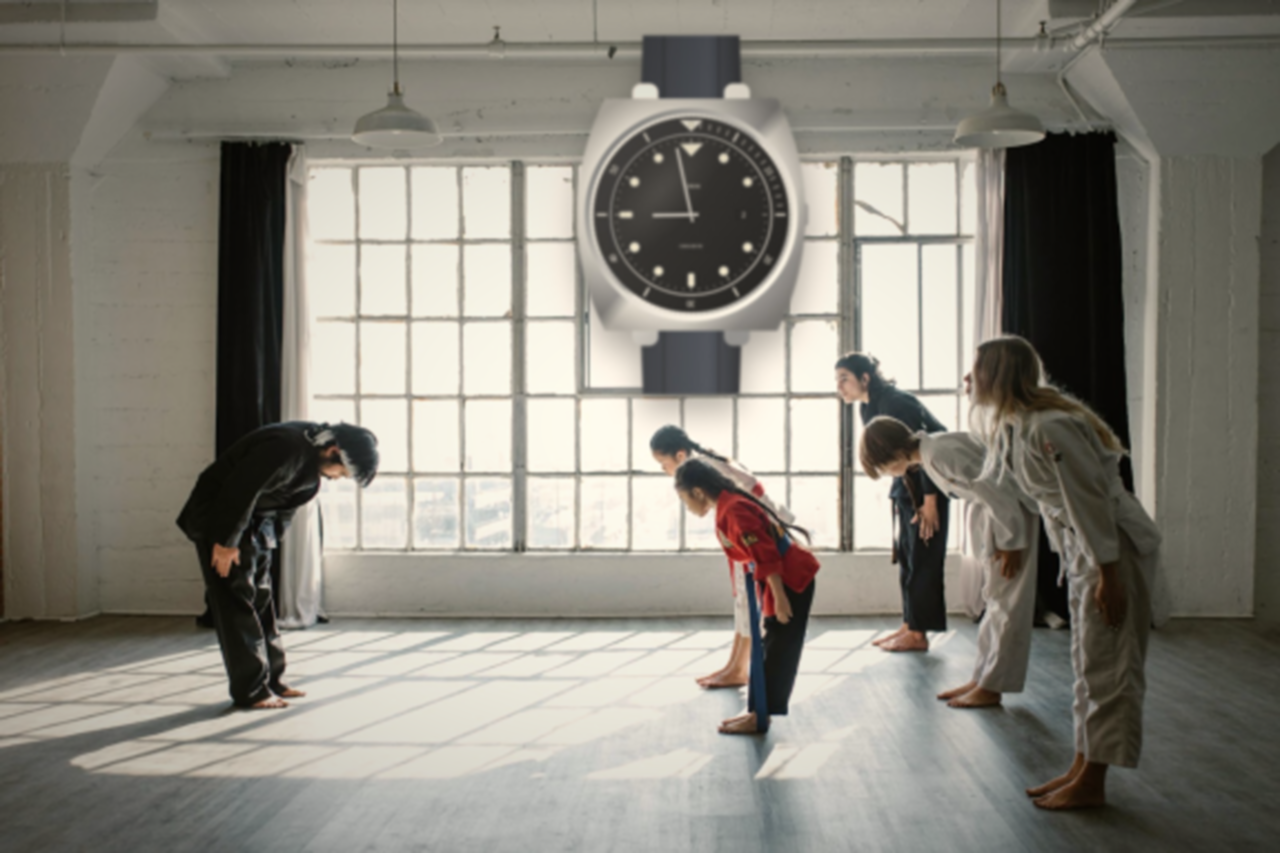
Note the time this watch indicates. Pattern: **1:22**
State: **8:58**
